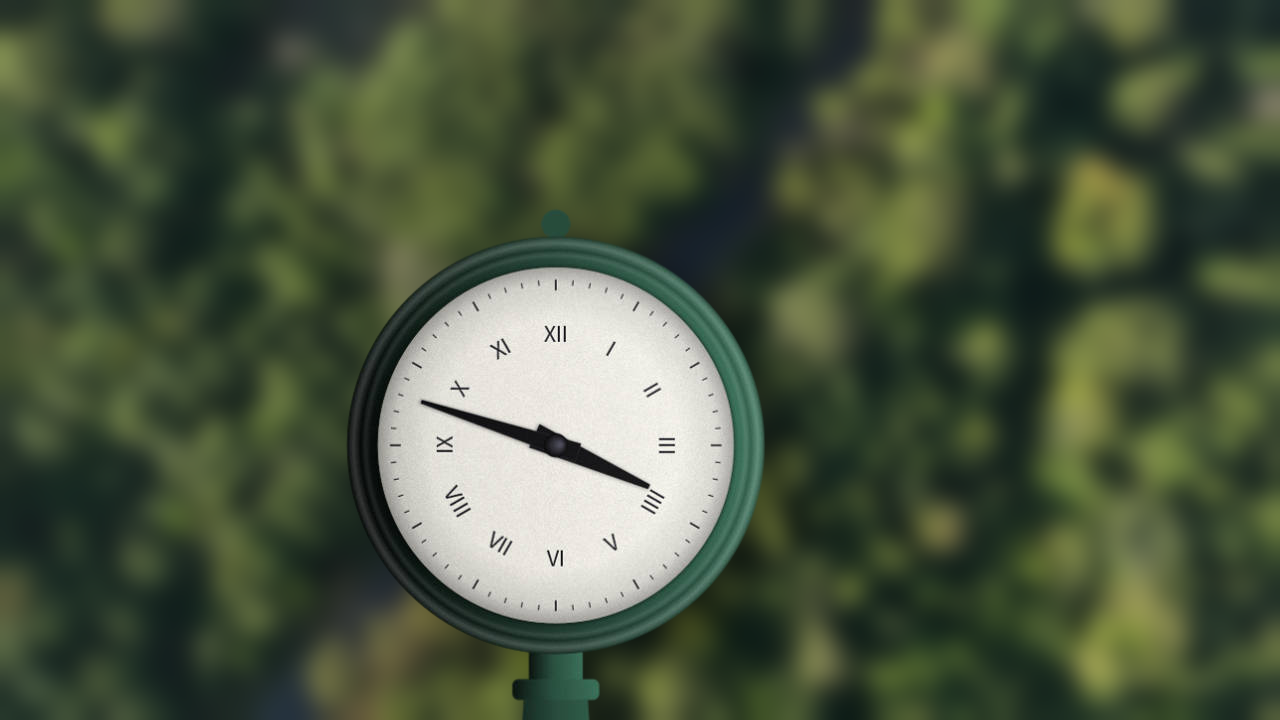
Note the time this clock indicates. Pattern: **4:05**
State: **3:48**
